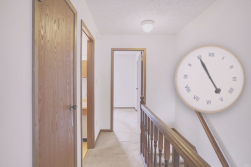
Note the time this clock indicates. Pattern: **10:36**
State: **4:55**
